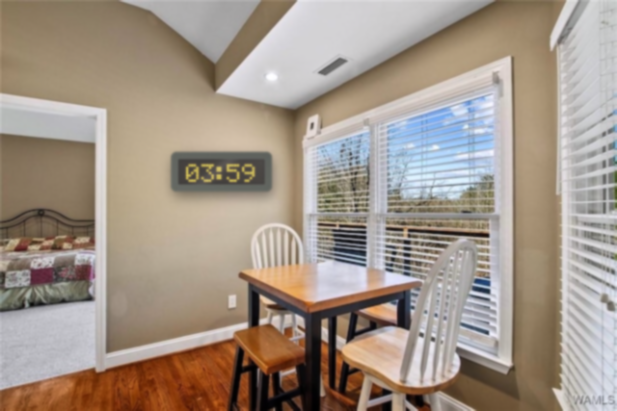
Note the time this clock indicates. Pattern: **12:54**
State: **3:59**
